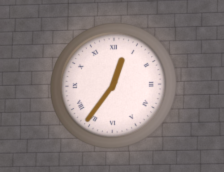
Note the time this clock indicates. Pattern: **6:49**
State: **12:36**
